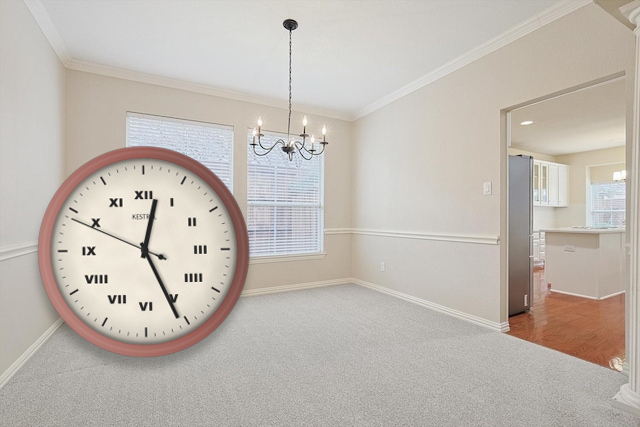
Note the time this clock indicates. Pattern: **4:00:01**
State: **12:25:49**
